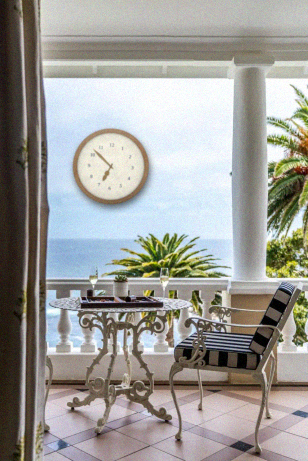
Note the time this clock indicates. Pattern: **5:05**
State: **6:52**
